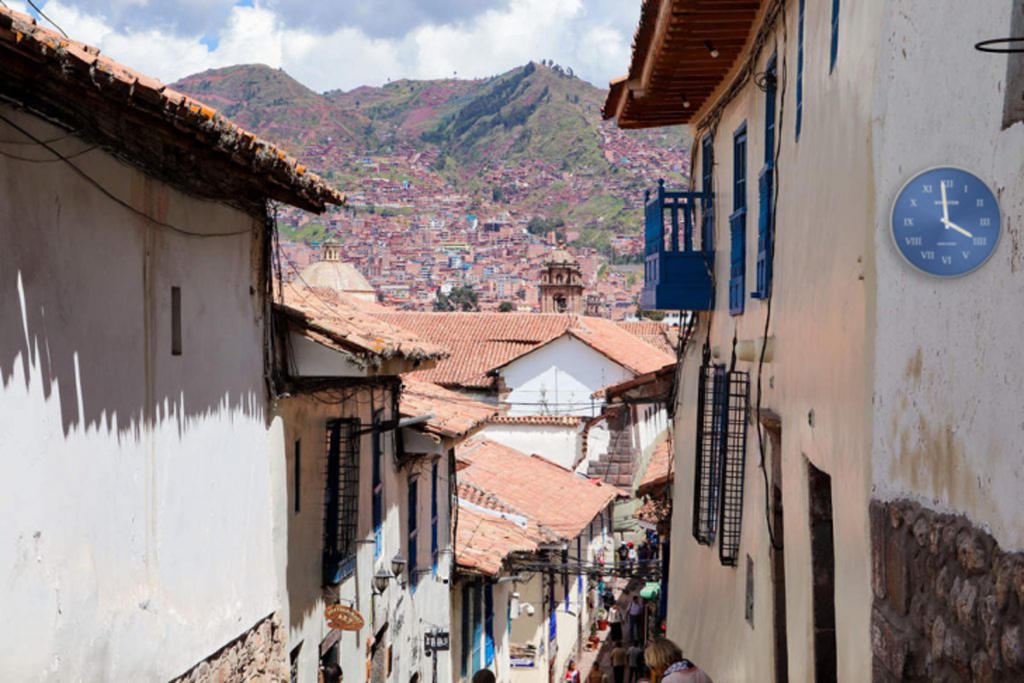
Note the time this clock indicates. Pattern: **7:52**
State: **3:59**
